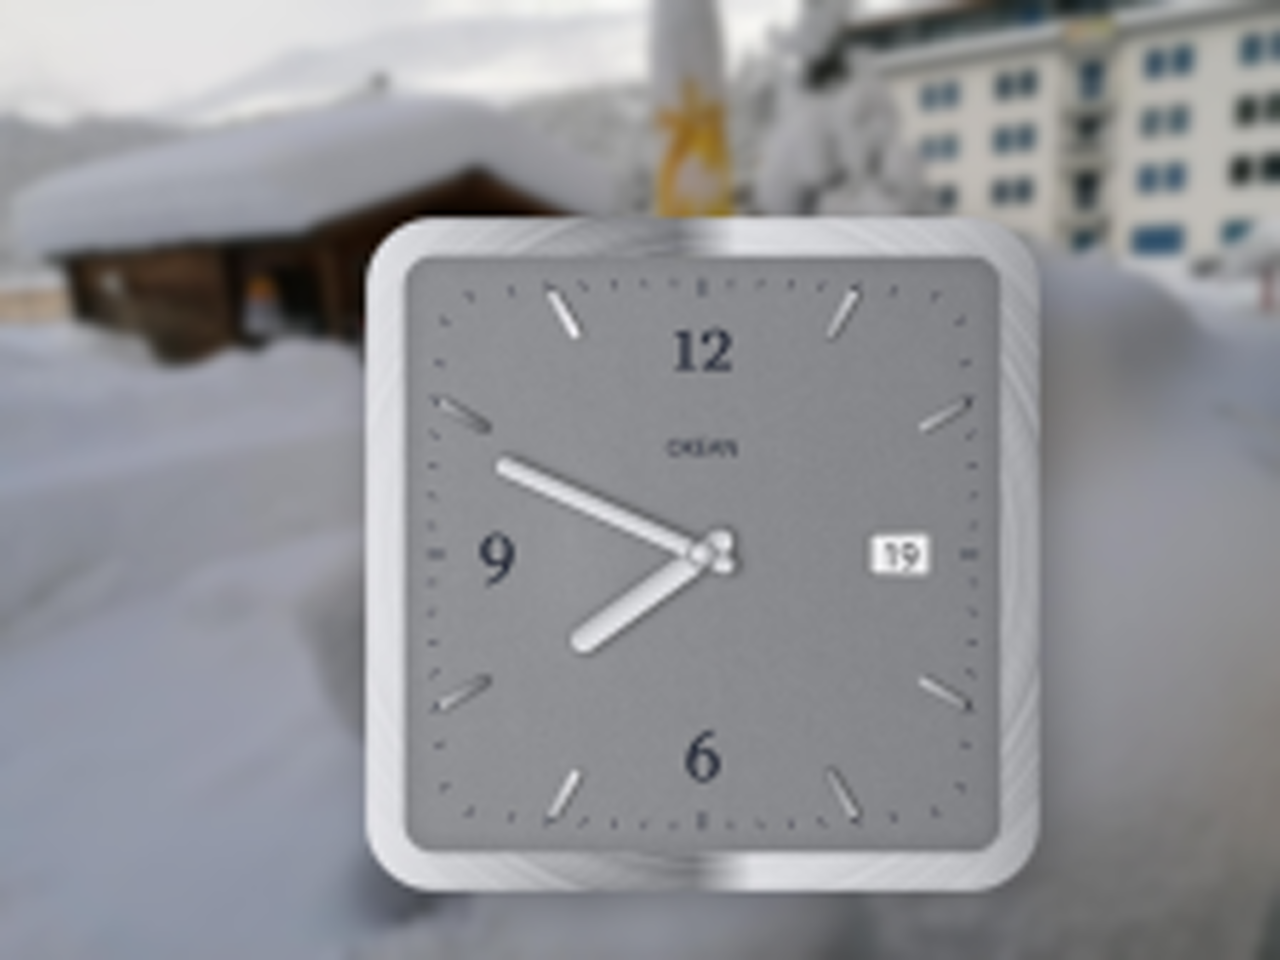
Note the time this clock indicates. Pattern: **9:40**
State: **7:49**
